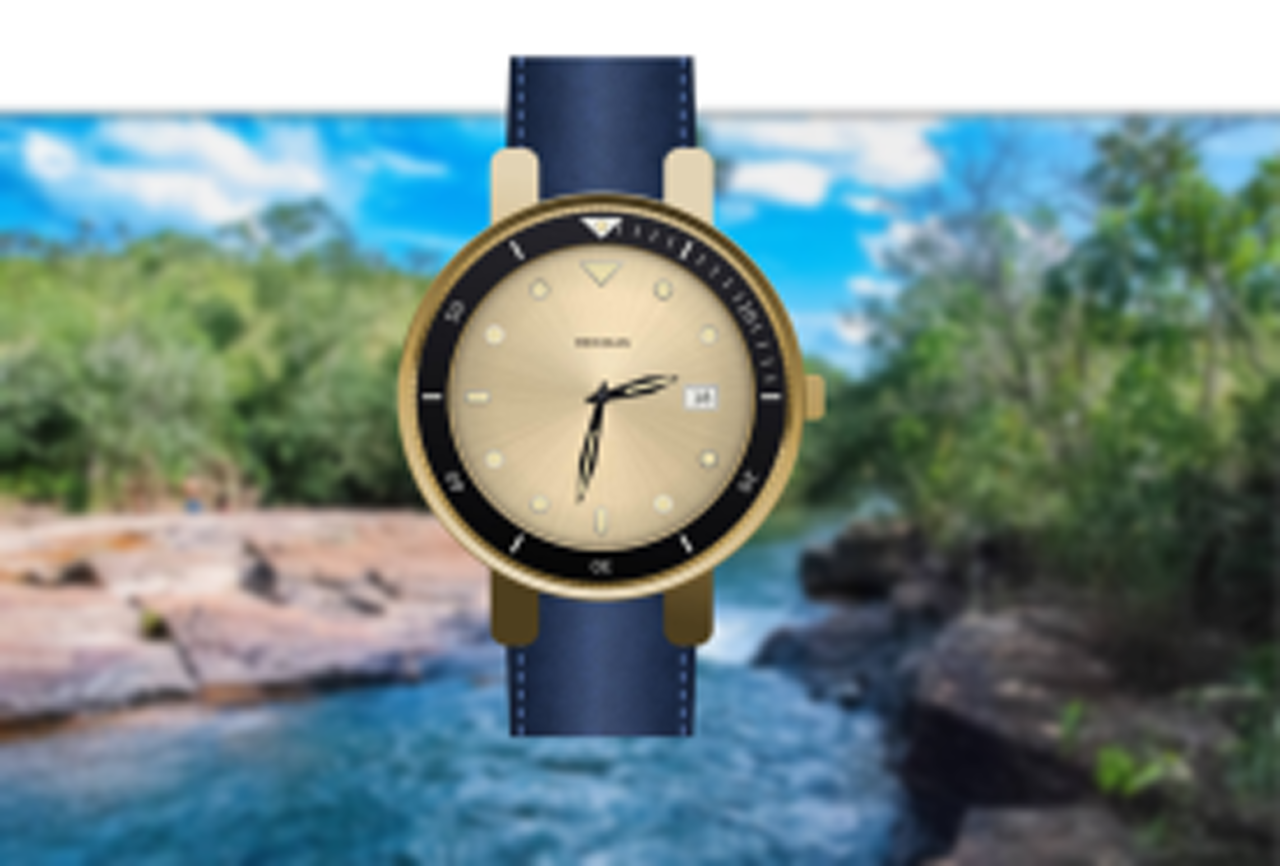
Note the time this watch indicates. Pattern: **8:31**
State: **2:32**
